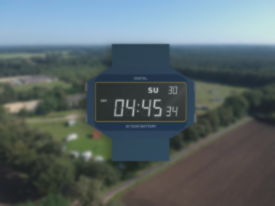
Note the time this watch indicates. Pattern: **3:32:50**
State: **4:45:34**
